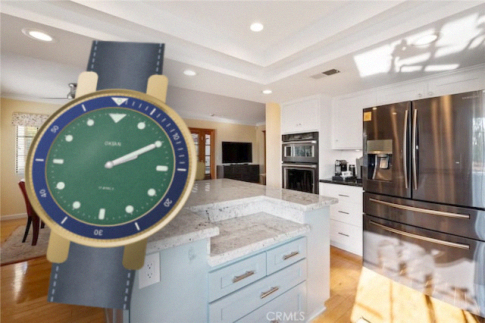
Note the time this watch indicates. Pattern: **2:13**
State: **2:10**
